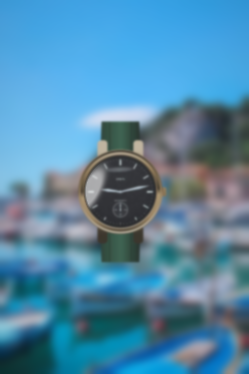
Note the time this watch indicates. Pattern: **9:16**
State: **9:13**
